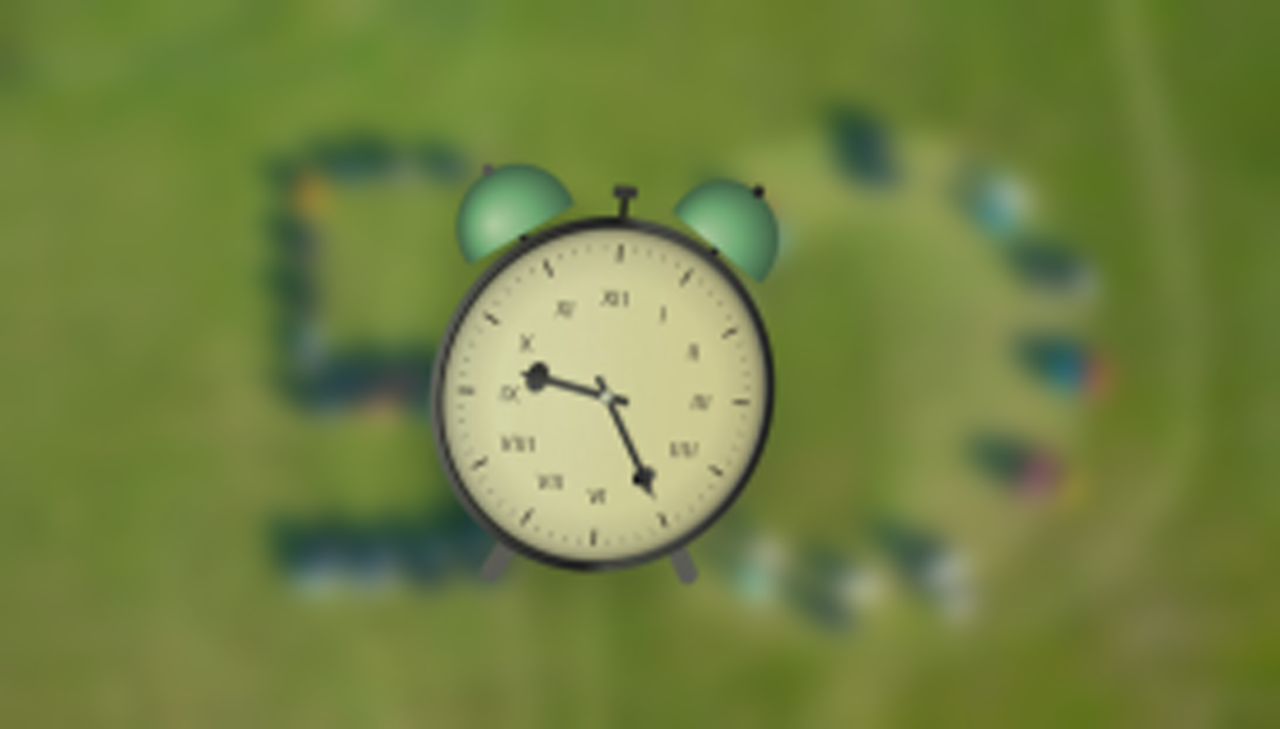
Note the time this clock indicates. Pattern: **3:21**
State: **9:25**
